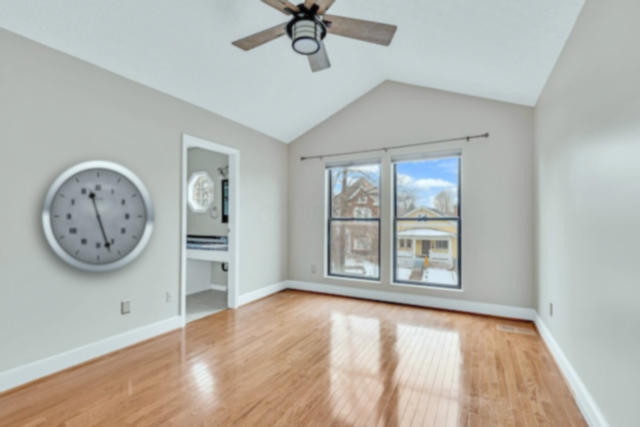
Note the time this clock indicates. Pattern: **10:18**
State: **11:27**
